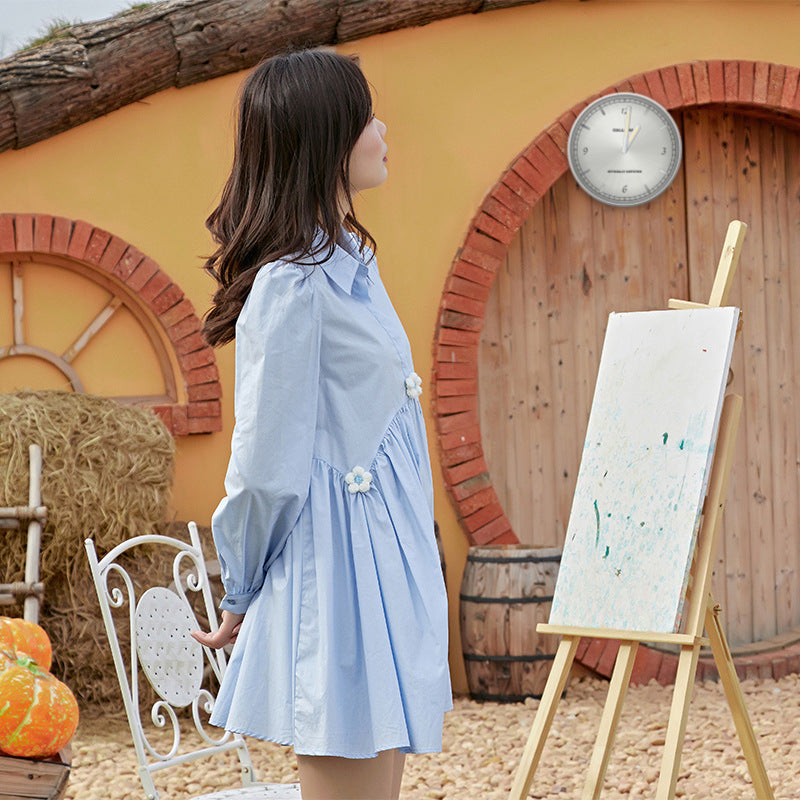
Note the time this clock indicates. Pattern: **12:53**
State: **1:01**
